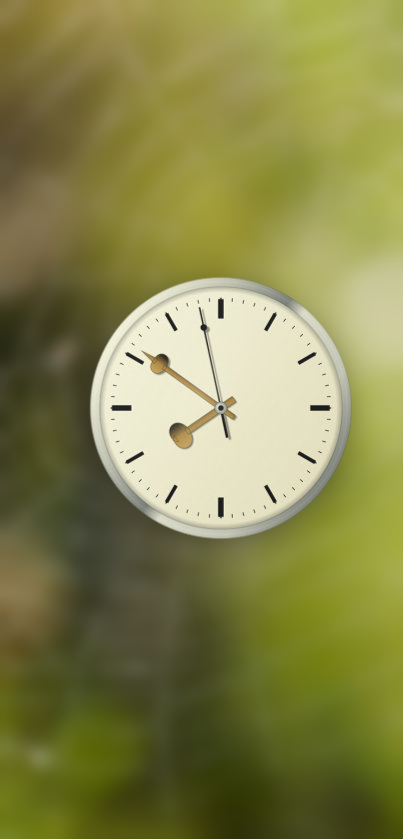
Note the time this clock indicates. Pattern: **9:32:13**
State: **7:50:58**
